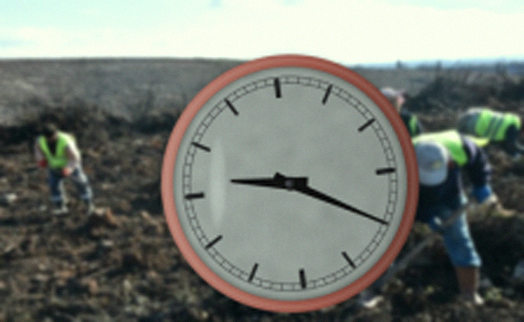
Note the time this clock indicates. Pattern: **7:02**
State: **9:20**
